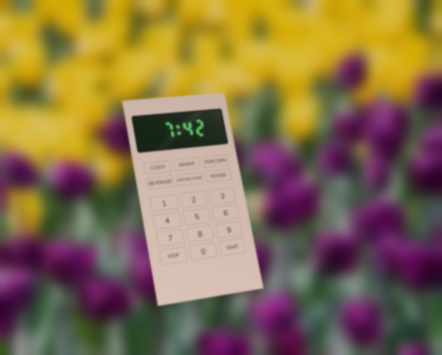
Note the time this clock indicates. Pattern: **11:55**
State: **7:42**
